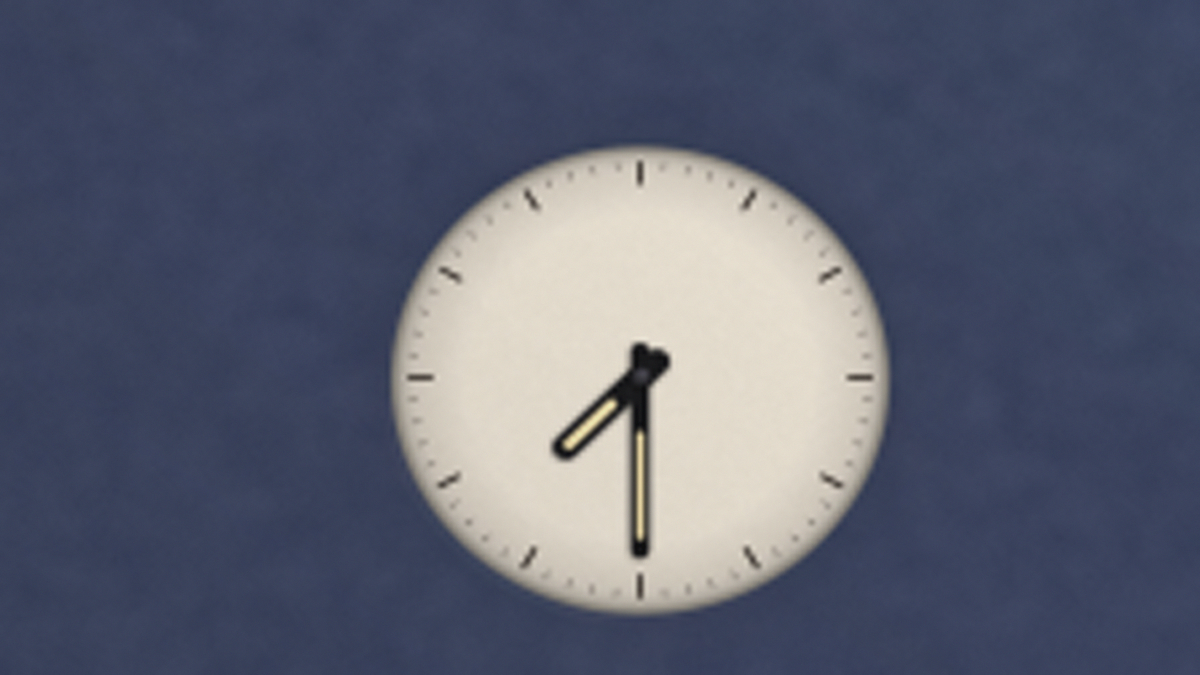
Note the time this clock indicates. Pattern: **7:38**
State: **7:30**
